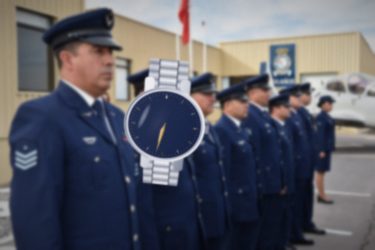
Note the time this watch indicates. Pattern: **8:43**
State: **6:32**
